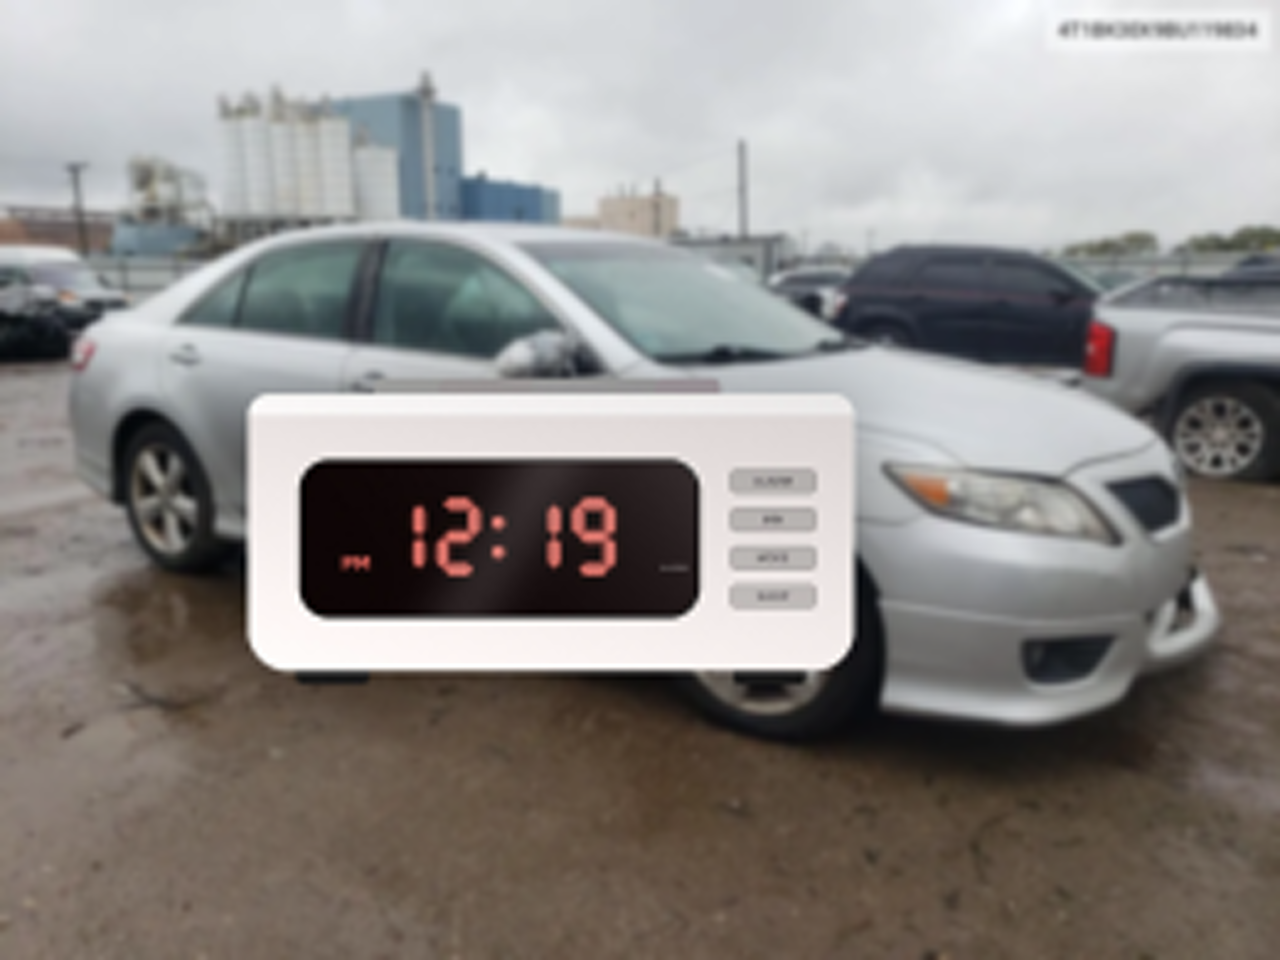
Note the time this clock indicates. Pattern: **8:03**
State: **12:19**
